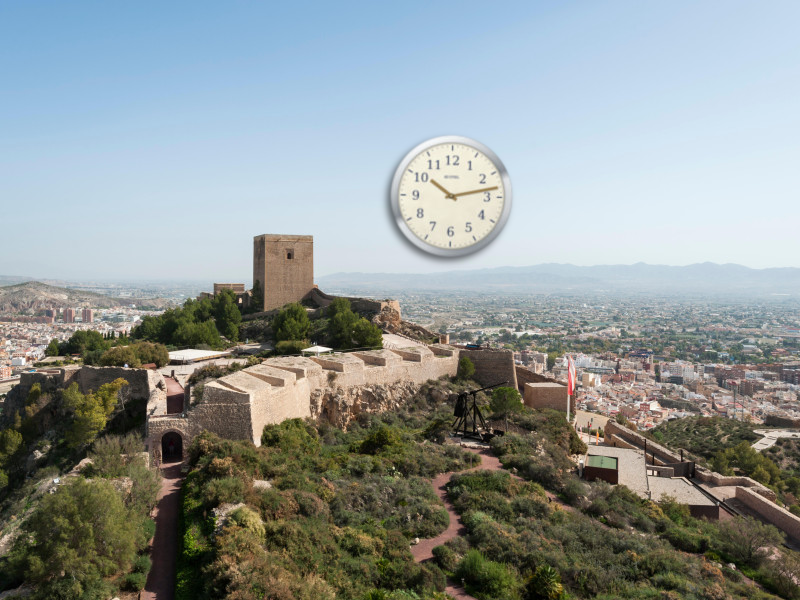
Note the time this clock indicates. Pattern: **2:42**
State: **10:13**
